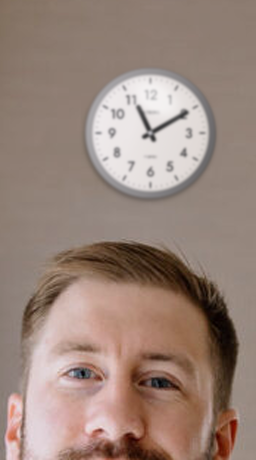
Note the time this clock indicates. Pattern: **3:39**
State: **11:10**
